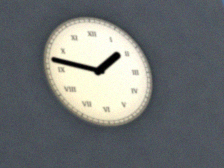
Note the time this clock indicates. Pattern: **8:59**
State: **1:47**
